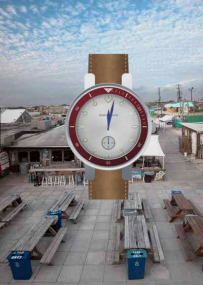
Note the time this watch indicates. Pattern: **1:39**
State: **12:02**
